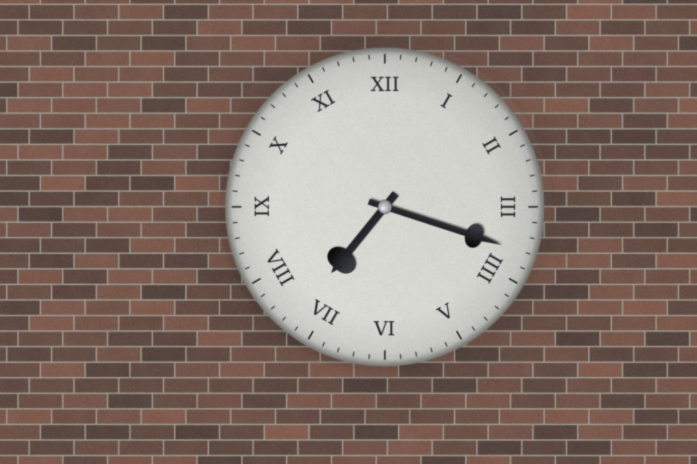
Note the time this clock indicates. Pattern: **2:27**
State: **7:18**
